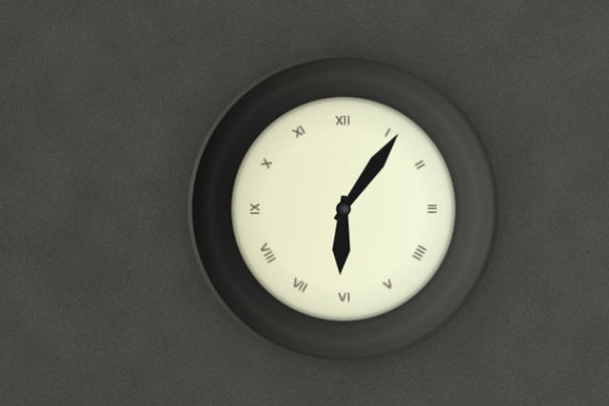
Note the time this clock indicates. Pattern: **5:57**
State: **6:06**
